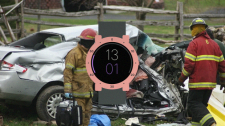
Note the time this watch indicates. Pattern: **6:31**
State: **13:01**
